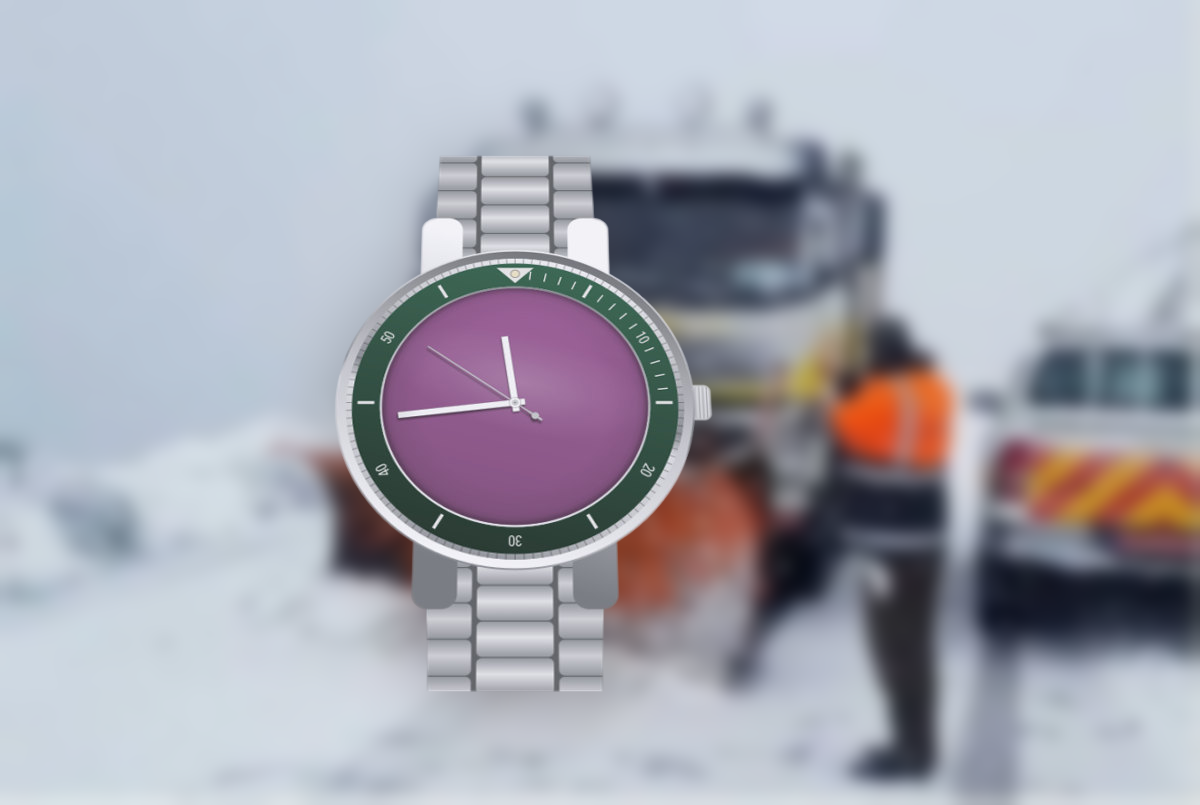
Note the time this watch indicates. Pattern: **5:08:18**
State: **11:43:51**
